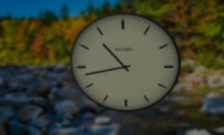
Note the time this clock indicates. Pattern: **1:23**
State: **10:43**
